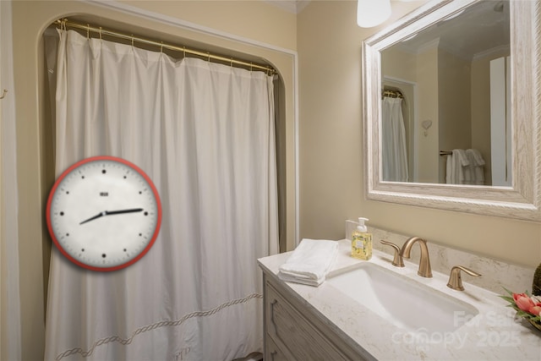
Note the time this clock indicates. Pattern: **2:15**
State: **8:14**
